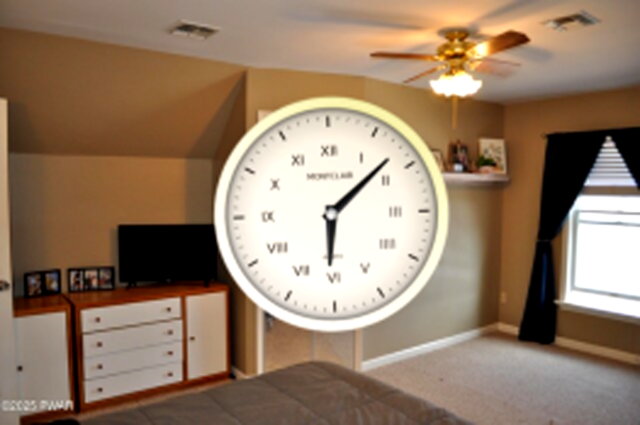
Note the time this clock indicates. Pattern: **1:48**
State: **6:08**
